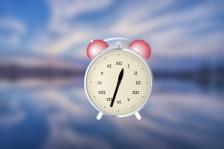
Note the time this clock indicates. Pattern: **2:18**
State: **12:33**
